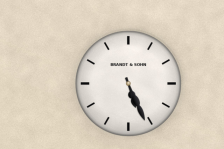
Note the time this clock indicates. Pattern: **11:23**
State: **5:26**
